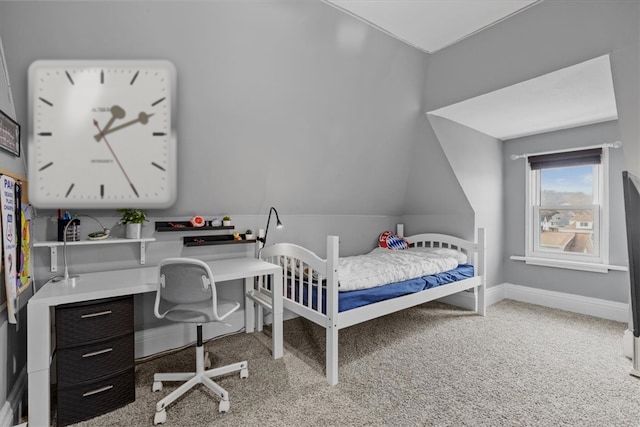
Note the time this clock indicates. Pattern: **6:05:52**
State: **1:11:25**
